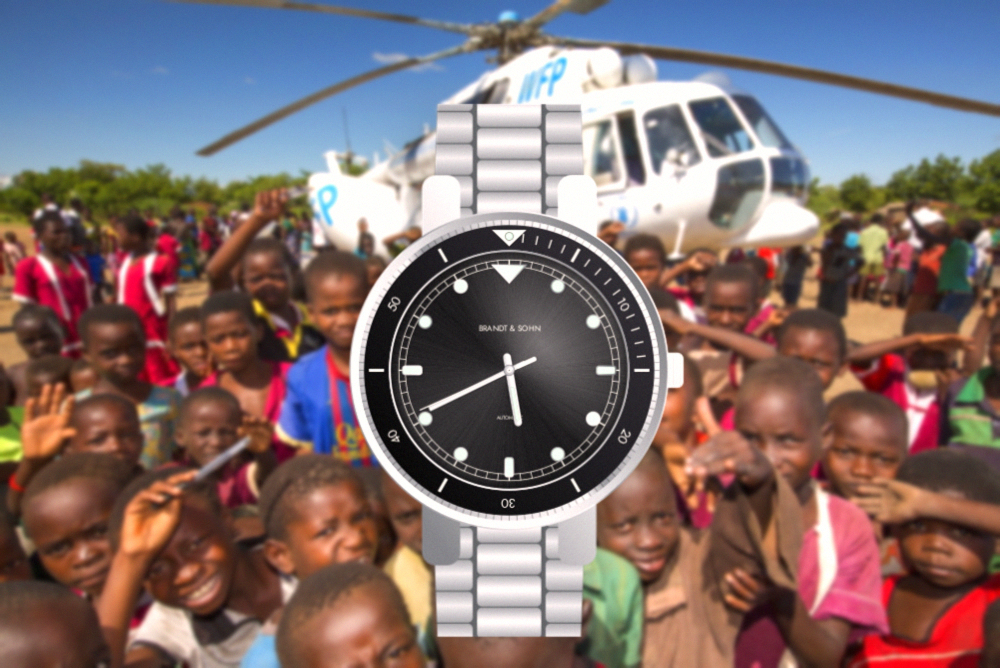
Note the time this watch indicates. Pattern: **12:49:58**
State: **5:40:41**
